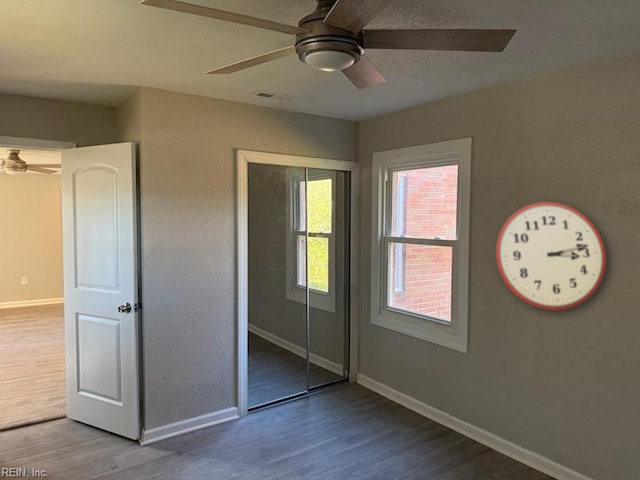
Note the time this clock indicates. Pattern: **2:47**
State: **3:13**
